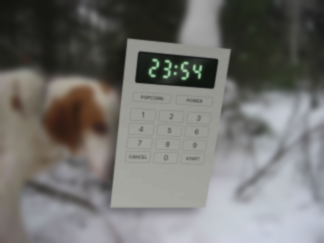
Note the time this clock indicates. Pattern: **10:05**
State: **23:54**
